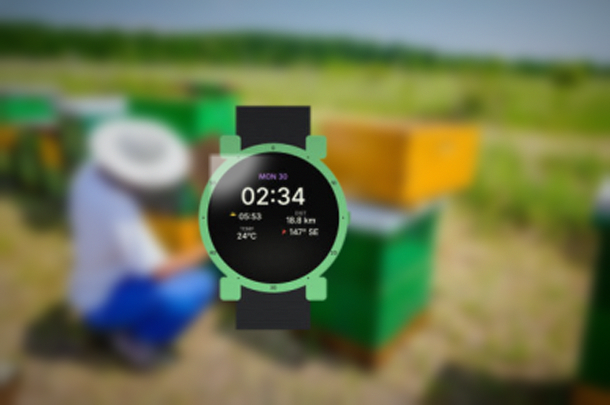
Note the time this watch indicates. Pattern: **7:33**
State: **2:34**
